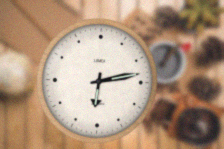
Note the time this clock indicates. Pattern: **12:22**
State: **6:13**
